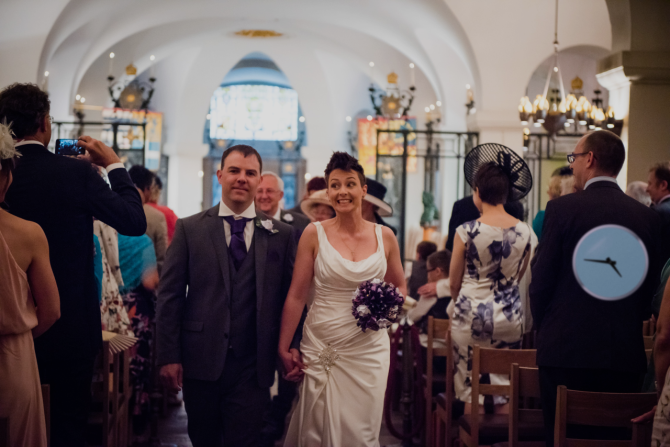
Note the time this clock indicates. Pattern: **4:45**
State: **4:46**
